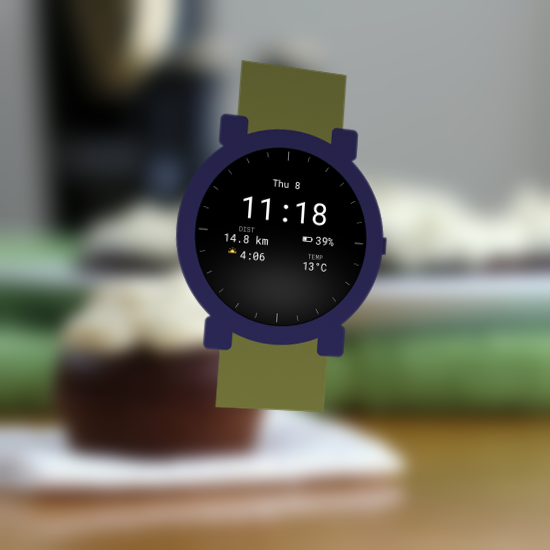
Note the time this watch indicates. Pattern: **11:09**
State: **11:18**
